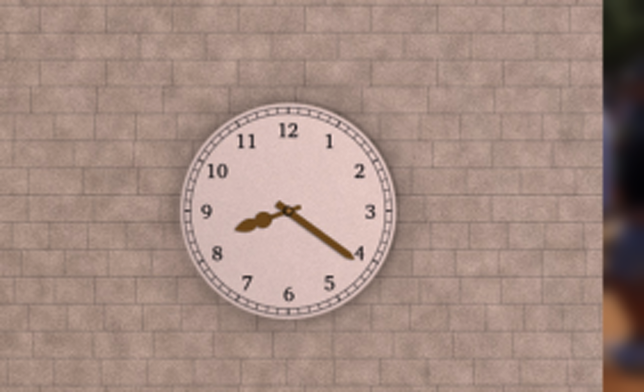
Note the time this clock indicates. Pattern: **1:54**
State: **8:21**
